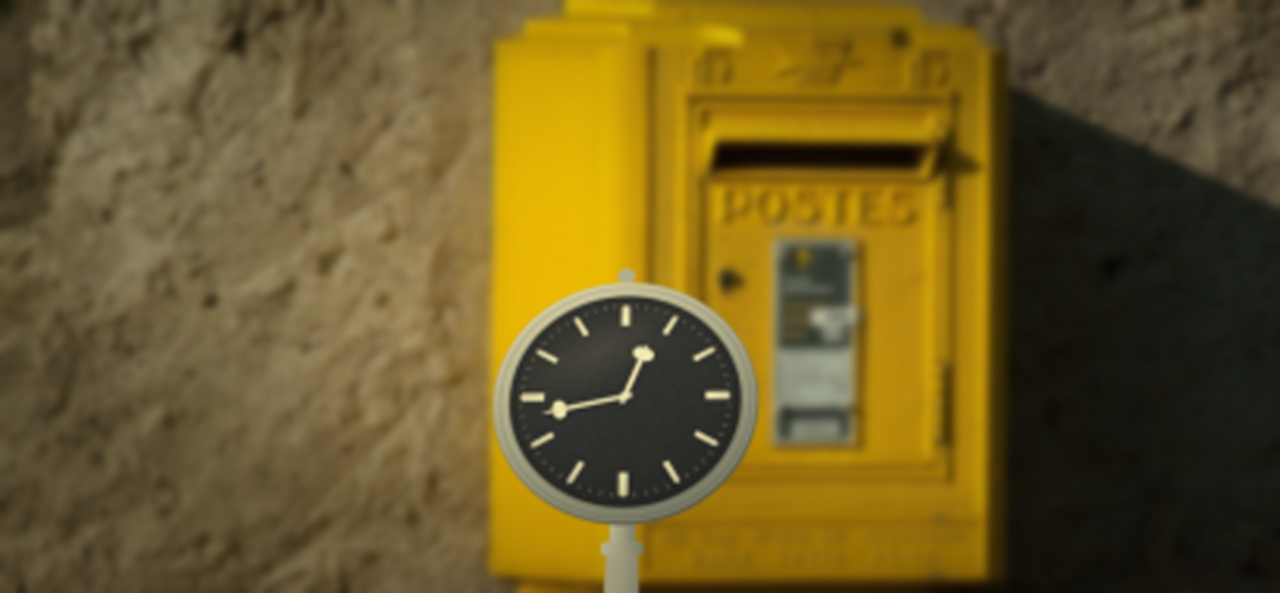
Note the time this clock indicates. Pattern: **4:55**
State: **12:43**
